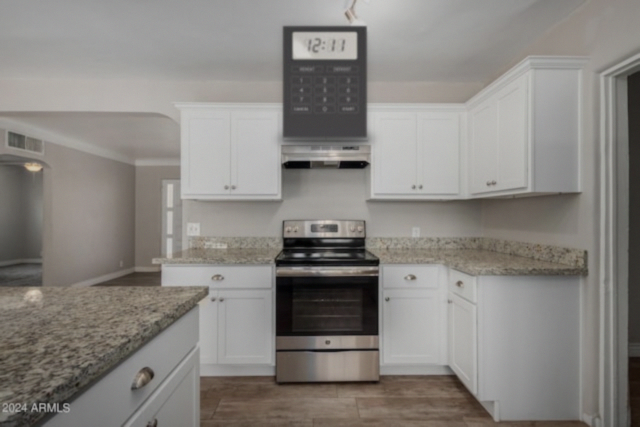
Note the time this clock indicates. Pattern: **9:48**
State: **12:11**
